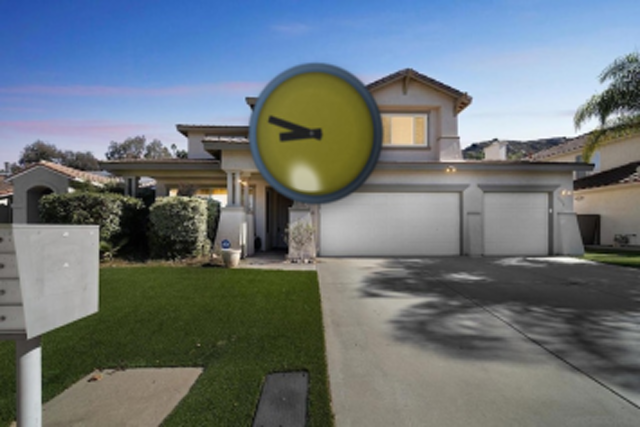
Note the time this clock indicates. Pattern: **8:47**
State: **8:48**
